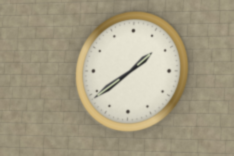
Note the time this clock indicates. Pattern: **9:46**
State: **1:39**
